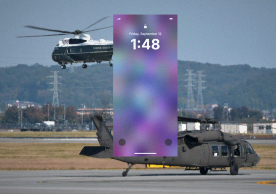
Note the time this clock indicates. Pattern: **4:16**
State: **1:48**
